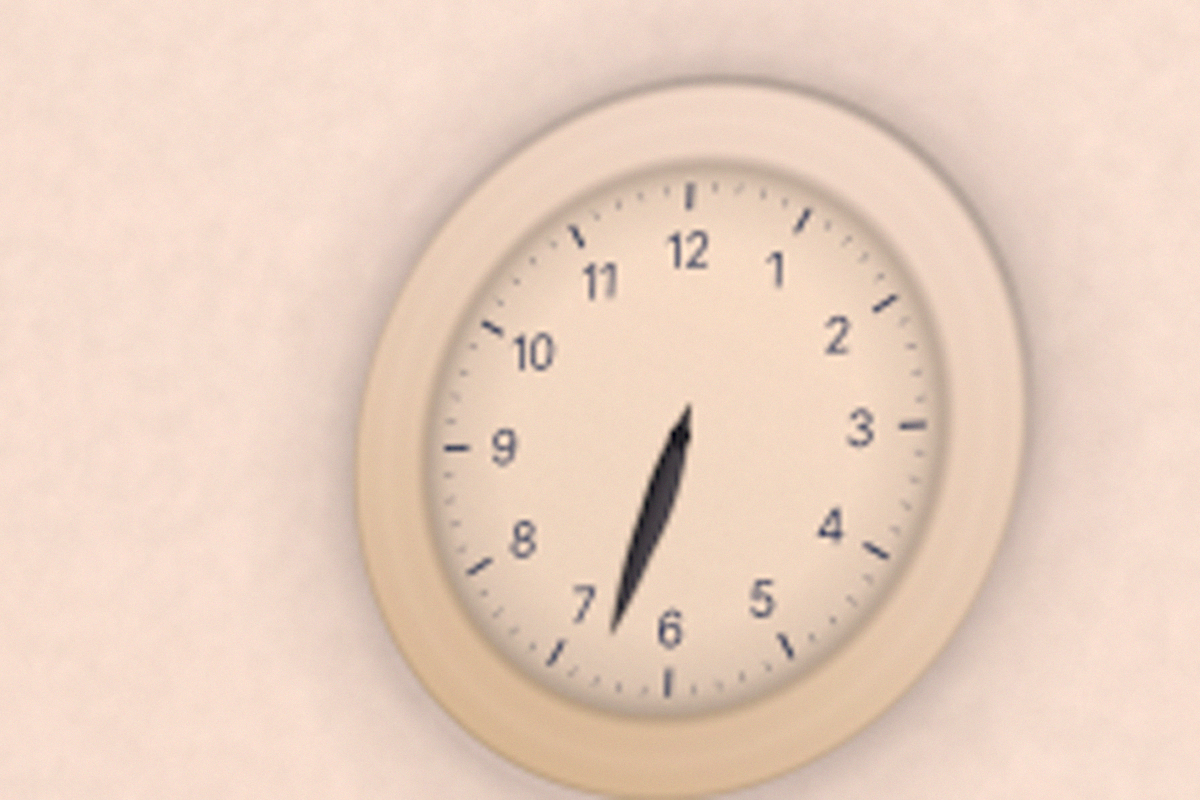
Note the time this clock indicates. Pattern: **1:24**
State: **6:33**
